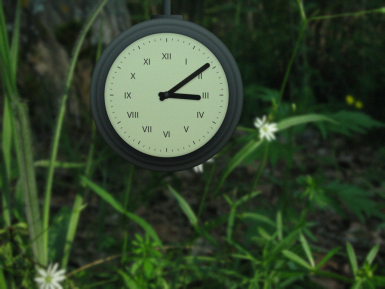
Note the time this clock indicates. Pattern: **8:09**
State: **3:09**
